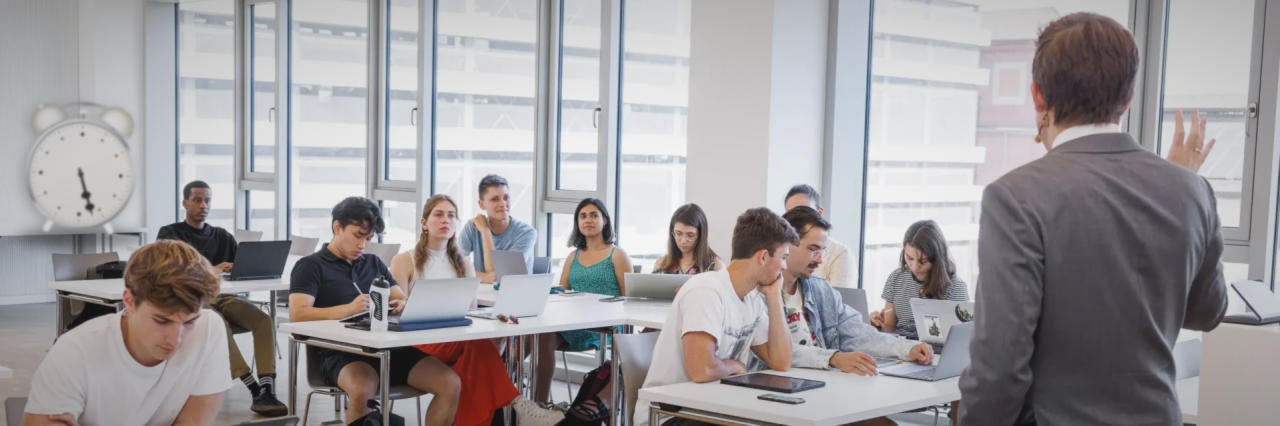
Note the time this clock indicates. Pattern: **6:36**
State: **5:27**
